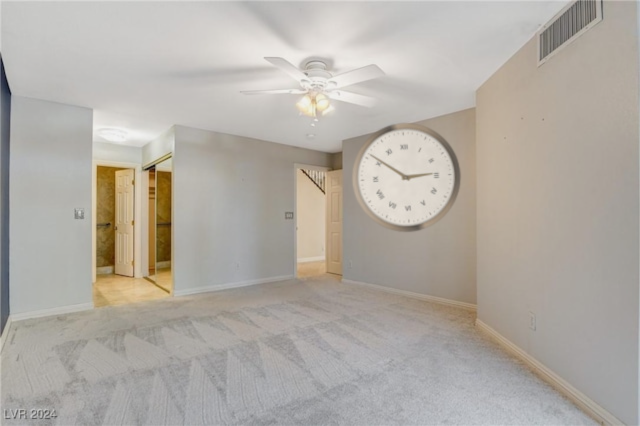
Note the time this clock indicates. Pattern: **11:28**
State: **2:51**
